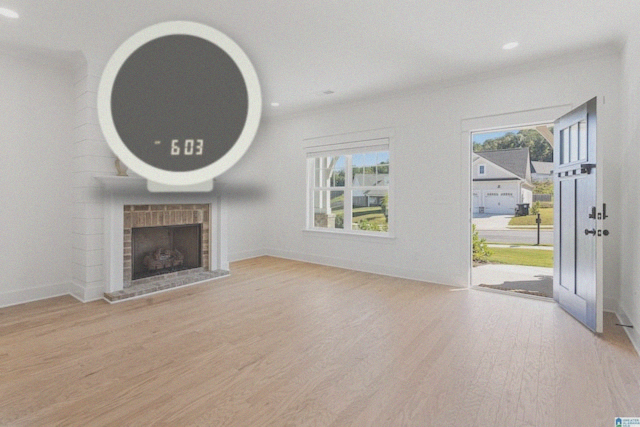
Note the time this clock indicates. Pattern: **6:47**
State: **6:03**
